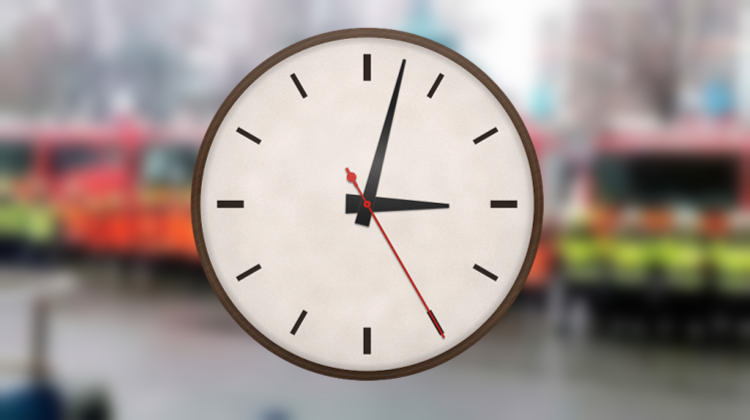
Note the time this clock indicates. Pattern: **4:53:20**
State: **3:02:25**
